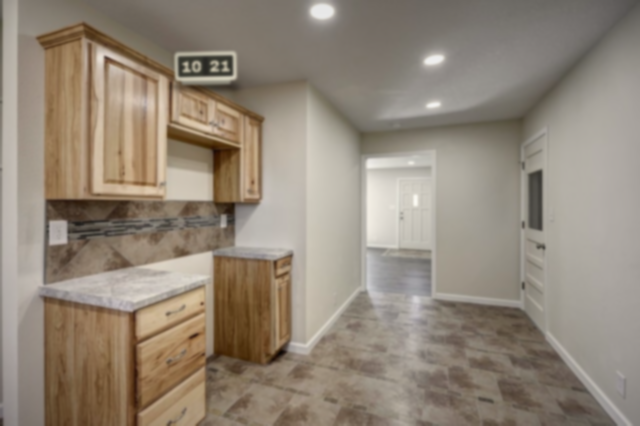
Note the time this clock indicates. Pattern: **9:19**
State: **10:21**
